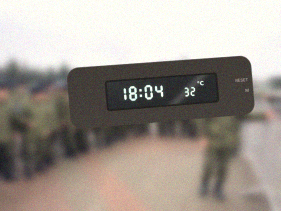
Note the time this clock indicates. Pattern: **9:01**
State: **18:04**
